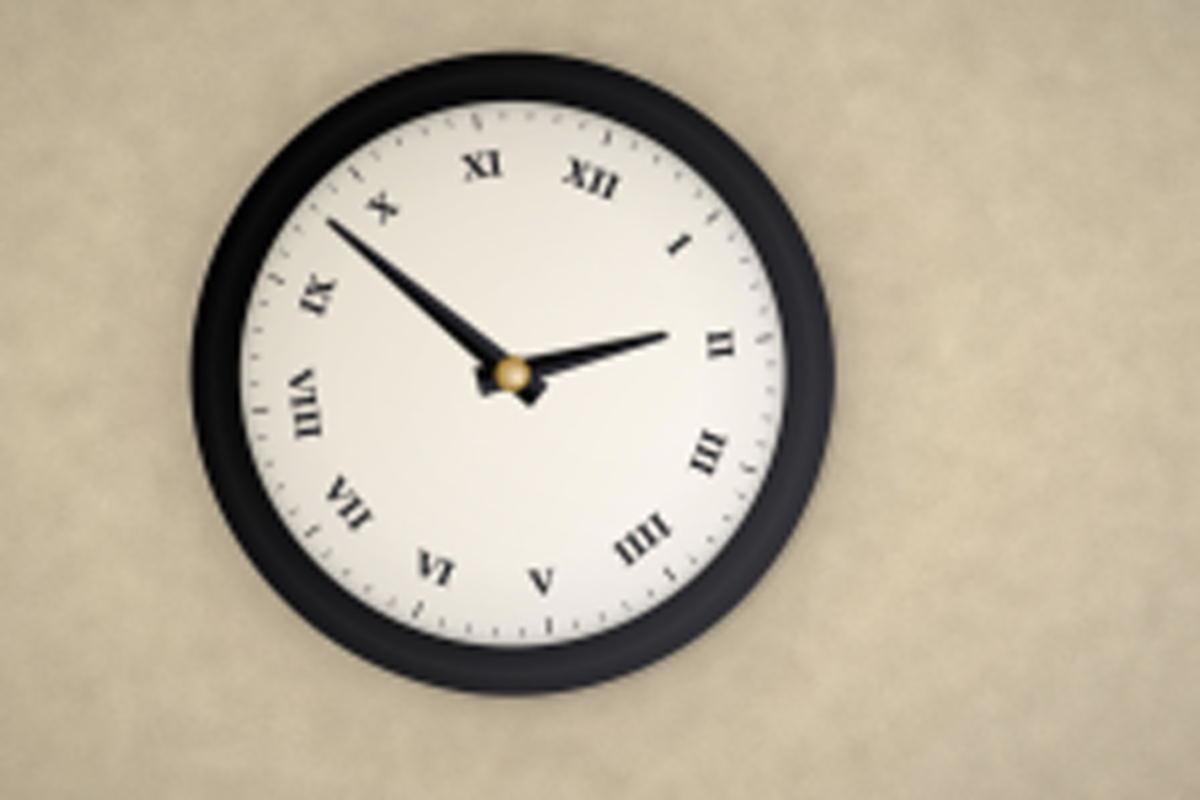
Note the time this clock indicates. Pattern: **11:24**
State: **1:48**
